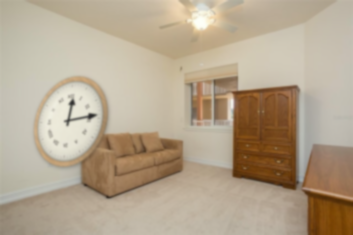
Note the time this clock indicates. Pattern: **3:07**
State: **12:14**
